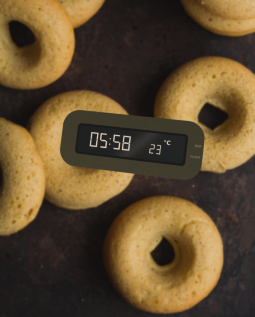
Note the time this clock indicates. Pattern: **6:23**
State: **5:58**
